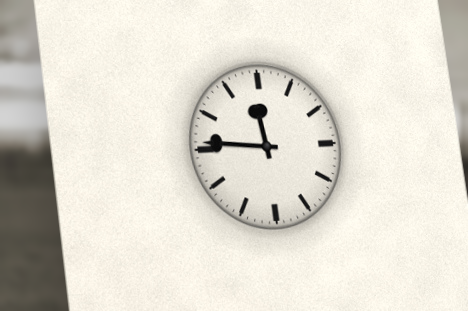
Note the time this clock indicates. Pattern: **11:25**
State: **11:46**
